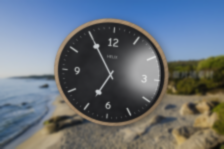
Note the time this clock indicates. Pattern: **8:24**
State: **6:55**
